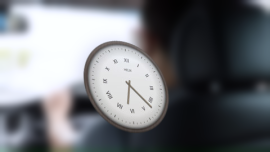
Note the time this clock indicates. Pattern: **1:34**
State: **6:22**
